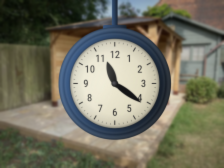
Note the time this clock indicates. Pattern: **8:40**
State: **11:21**
